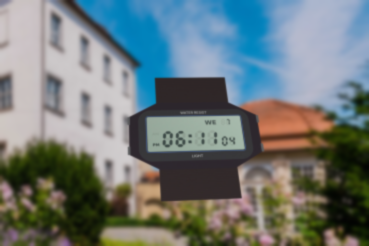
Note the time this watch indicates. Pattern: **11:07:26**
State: **6:11:04**
